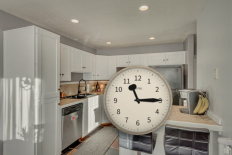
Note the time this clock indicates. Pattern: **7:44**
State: **11:15**
